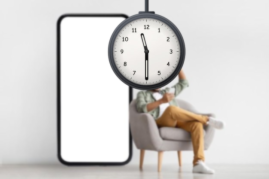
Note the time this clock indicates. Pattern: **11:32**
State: **11:30**
